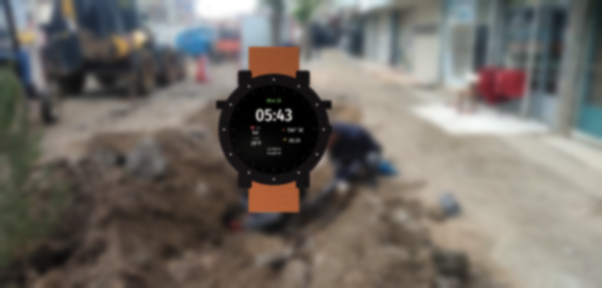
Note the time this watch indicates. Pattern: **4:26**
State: **5:43**
